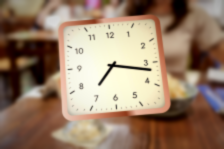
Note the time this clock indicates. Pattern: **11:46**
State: **7:17**
